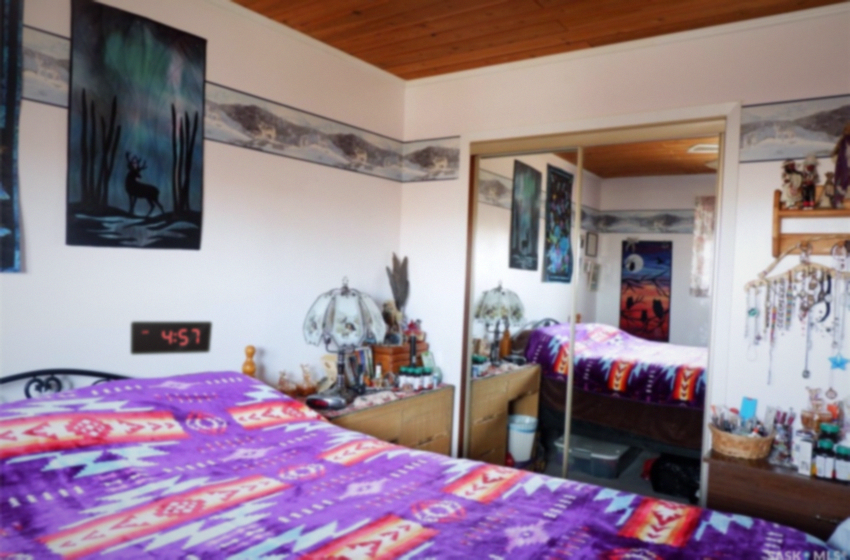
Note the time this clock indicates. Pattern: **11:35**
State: **4:57**
